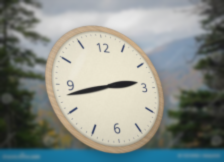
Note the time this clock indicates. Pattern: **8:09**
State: **2:43**
